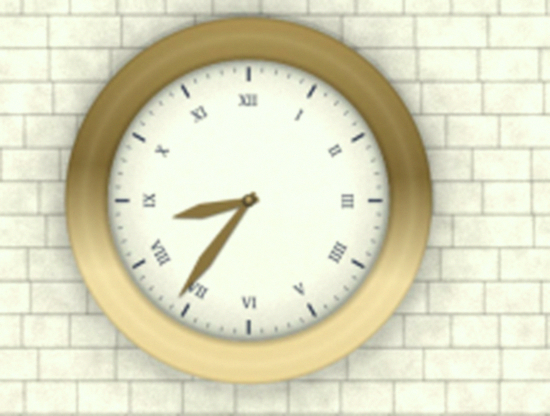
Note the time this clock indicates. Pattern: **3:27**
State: **8:36**
